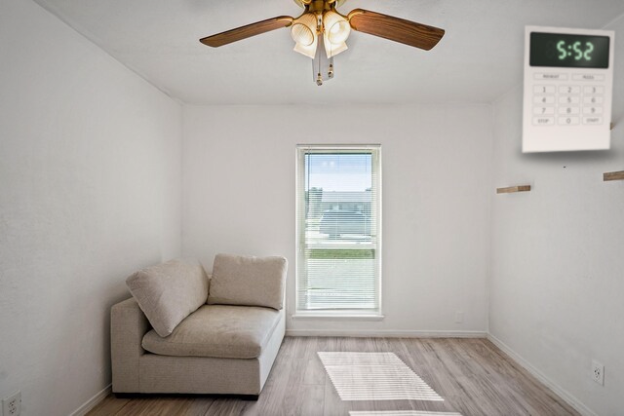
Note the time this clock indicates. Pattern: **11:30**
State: **5:52**
